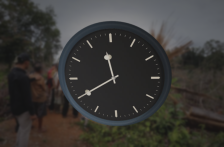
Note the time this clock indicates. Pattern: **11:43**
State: **11:40**
